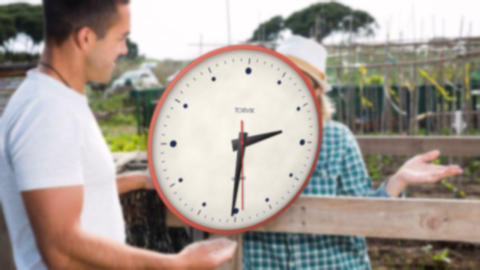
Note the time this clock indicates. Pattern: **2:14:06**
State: **2:30:29**
